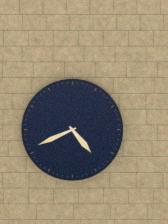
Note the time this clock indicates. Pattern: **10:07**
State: **4:41**
